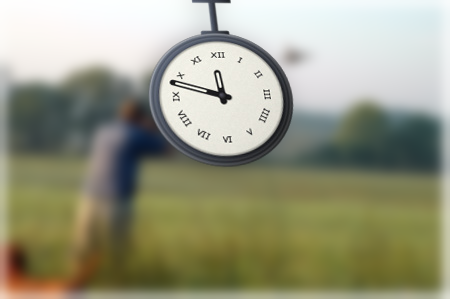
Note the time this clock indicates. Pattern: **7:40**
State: **11:48**
